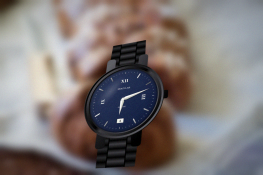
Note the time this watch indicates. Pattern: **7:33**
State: **6:12**
